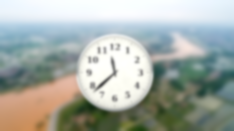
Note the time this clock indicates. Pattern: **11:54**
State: **11:38**
